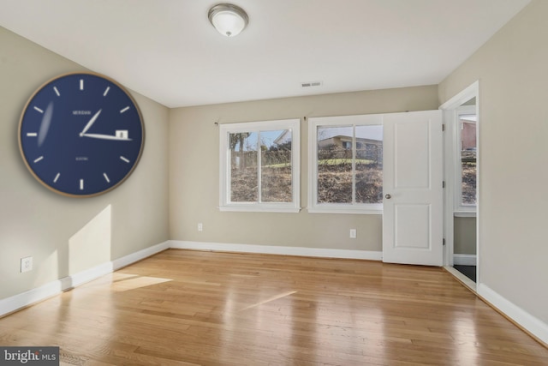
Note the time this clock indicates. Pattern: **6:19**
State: **1:16**
